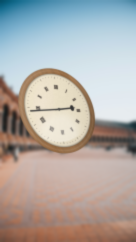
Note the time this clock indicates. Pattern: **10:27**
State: **2:44**
